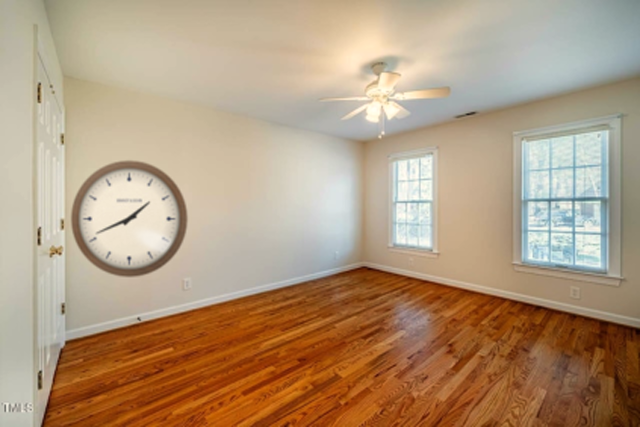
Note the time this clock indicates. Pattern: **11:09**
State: **1:41**
